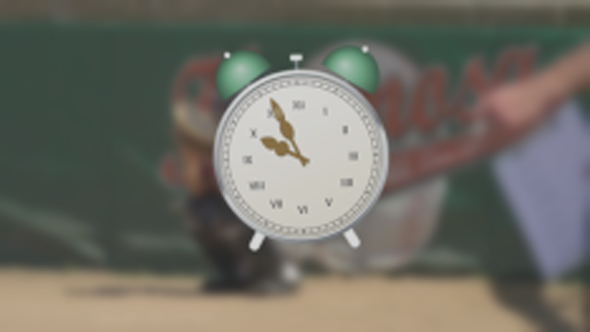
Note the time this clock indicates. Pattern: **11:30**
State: **9:56**
